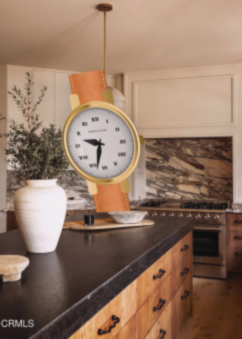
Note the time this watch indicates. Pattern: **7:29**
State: **9:33**
